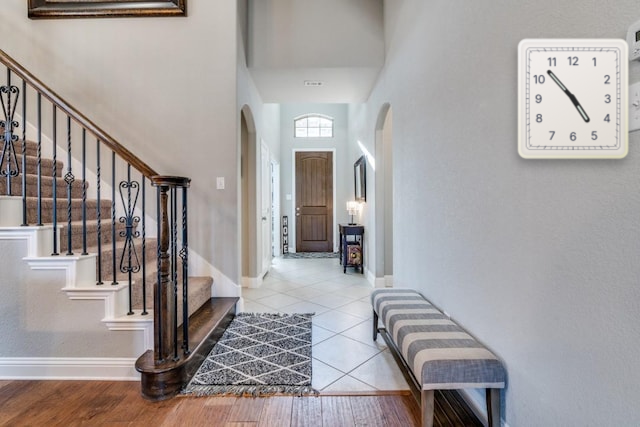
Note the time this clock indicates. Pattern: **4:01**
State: **4:53**
